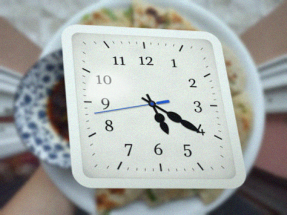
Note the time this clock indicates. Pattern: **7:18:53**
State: **5:20:43**
